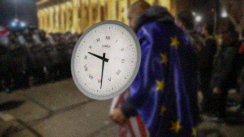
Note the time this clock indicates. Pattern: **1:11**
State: **9:29**
